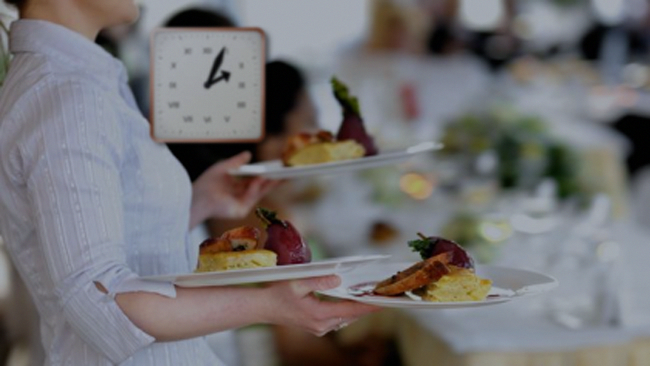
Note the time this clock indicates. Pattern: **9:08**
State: **2:04**
